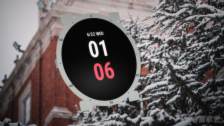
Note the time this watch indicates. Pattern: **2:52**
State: **1:06**
